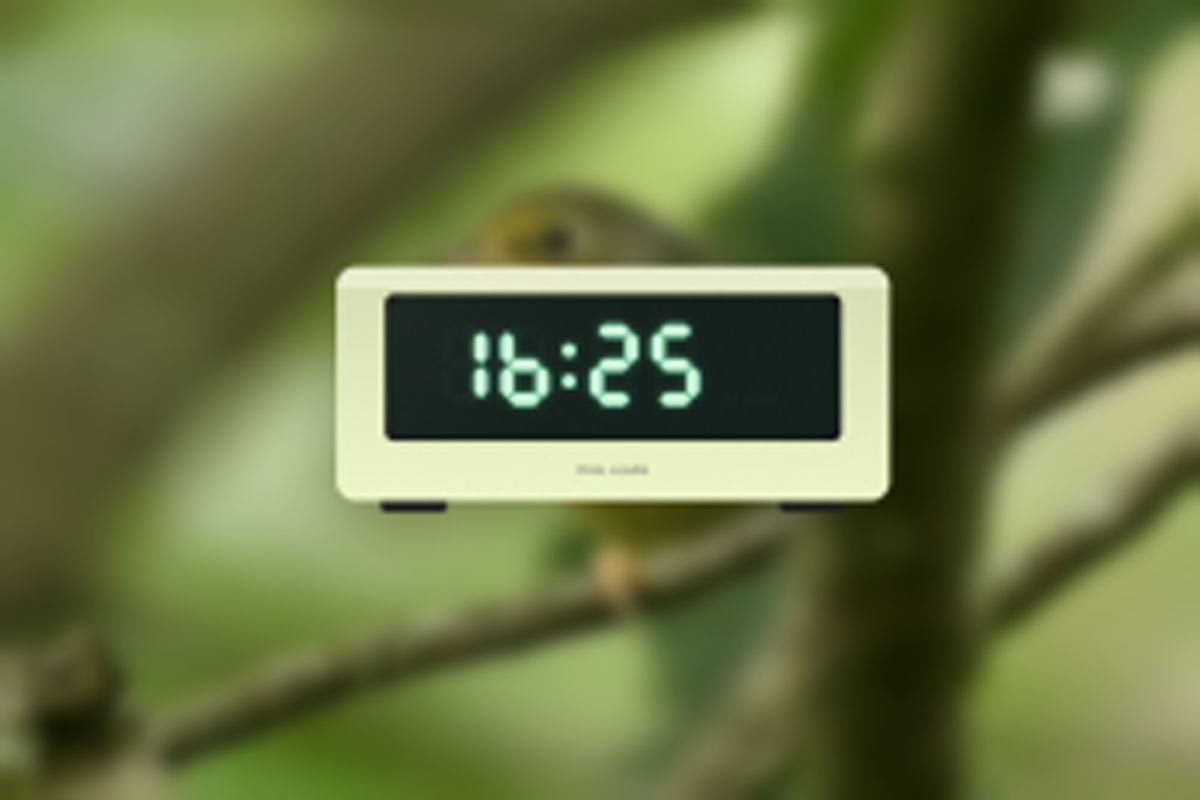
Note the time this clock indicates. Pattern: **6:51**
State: **16:25**
